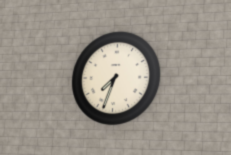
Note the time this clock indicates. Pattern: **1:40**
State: **7:33**
